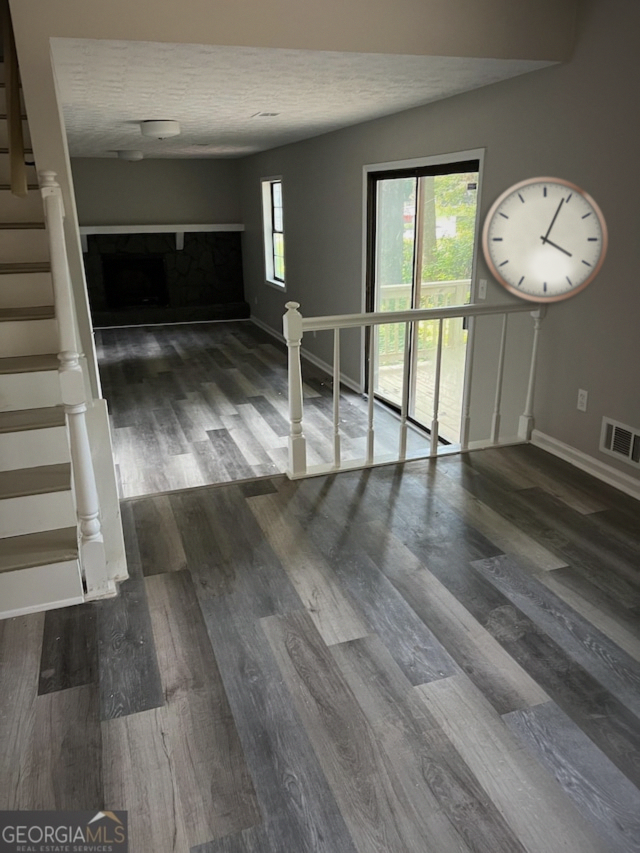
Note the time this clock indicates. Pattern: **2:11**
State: **4:04**
